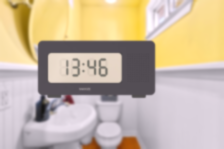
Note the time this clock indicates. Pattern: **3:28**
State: **13:46**
